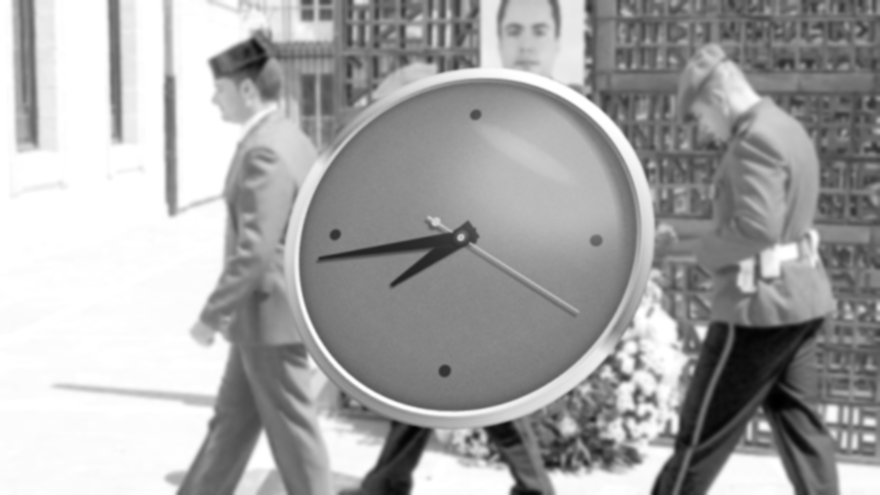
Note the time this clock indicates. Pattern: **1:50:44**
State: **7:43:20**
